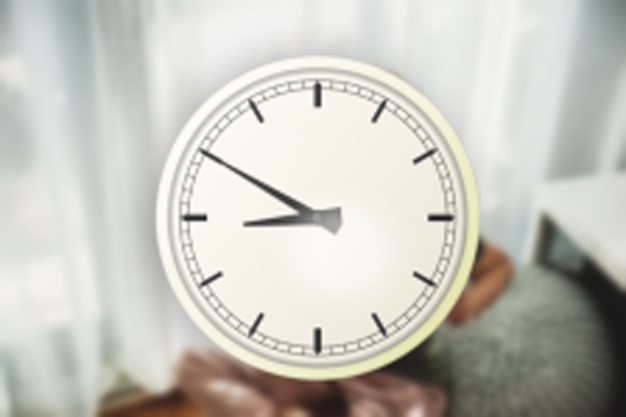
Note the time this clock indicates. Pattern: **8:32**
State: **8:50**
